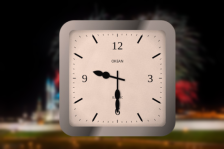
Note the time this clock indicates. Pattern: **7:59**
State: **9:30**
